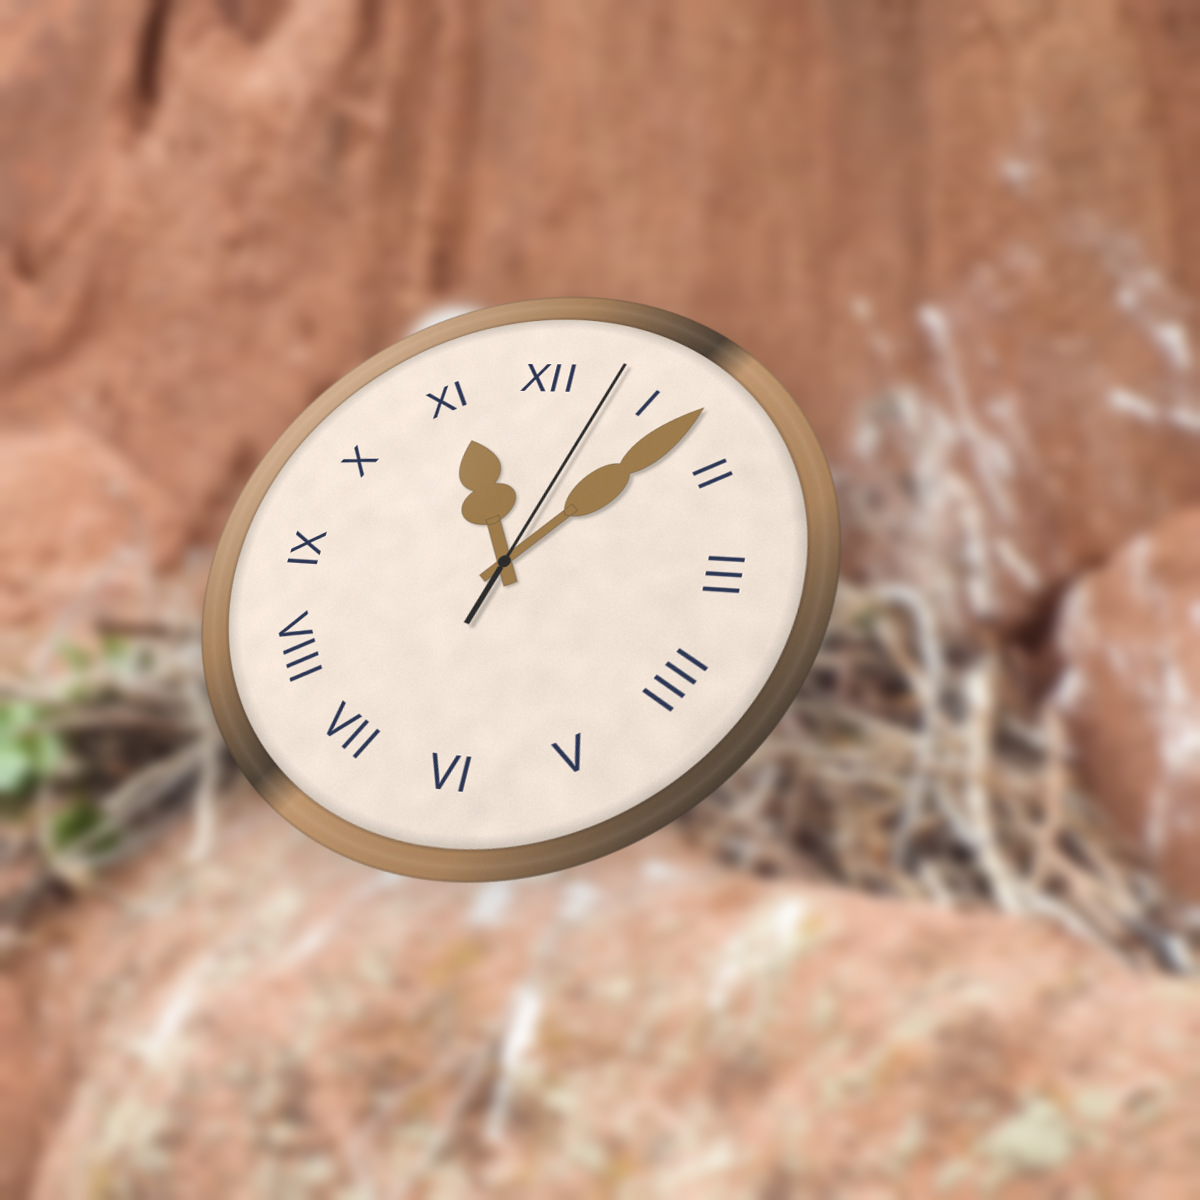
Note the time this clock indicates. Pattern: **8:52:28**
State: **11:07:03**
